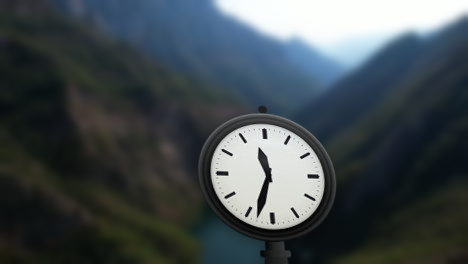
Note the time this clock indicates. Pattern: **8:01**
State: **11:33**
